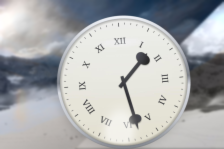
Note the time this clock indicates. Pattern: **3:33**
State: **1:28**
